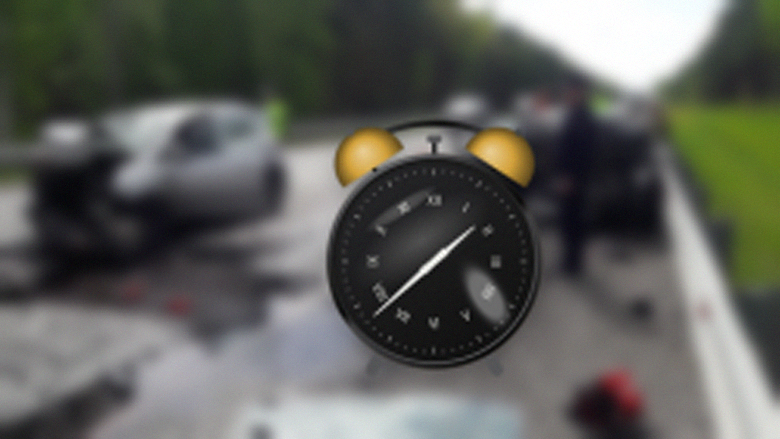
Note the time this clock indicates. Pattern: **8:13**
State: **1:38**
